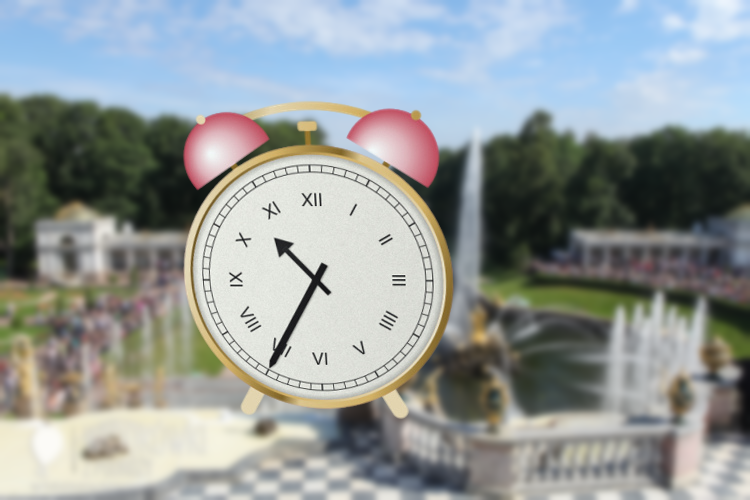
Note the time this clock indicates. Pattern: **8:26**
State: **10:35**
